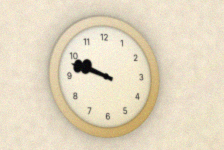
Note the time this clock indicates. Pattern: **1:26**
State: **9:48**
